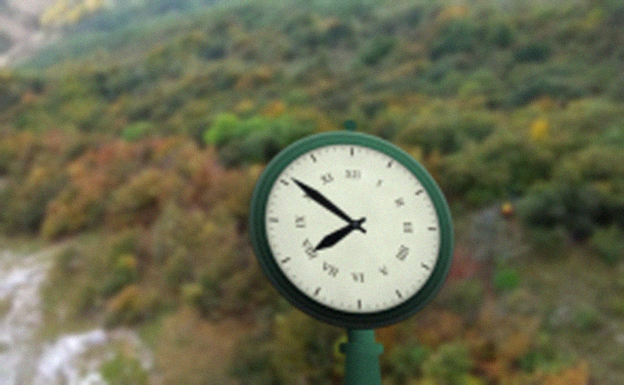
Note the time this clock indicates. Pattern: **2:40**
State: **7:51**
